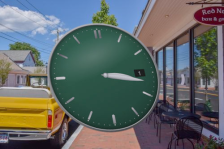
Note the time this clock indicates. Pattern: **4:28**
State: **3:17**
